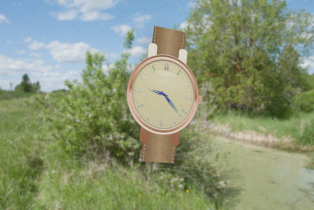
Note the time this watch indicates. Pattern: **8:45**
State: **9:22**
